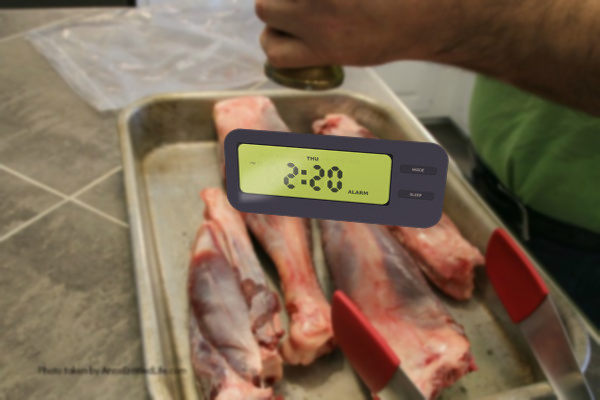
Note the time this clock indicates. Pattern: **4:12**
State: **2:20**
